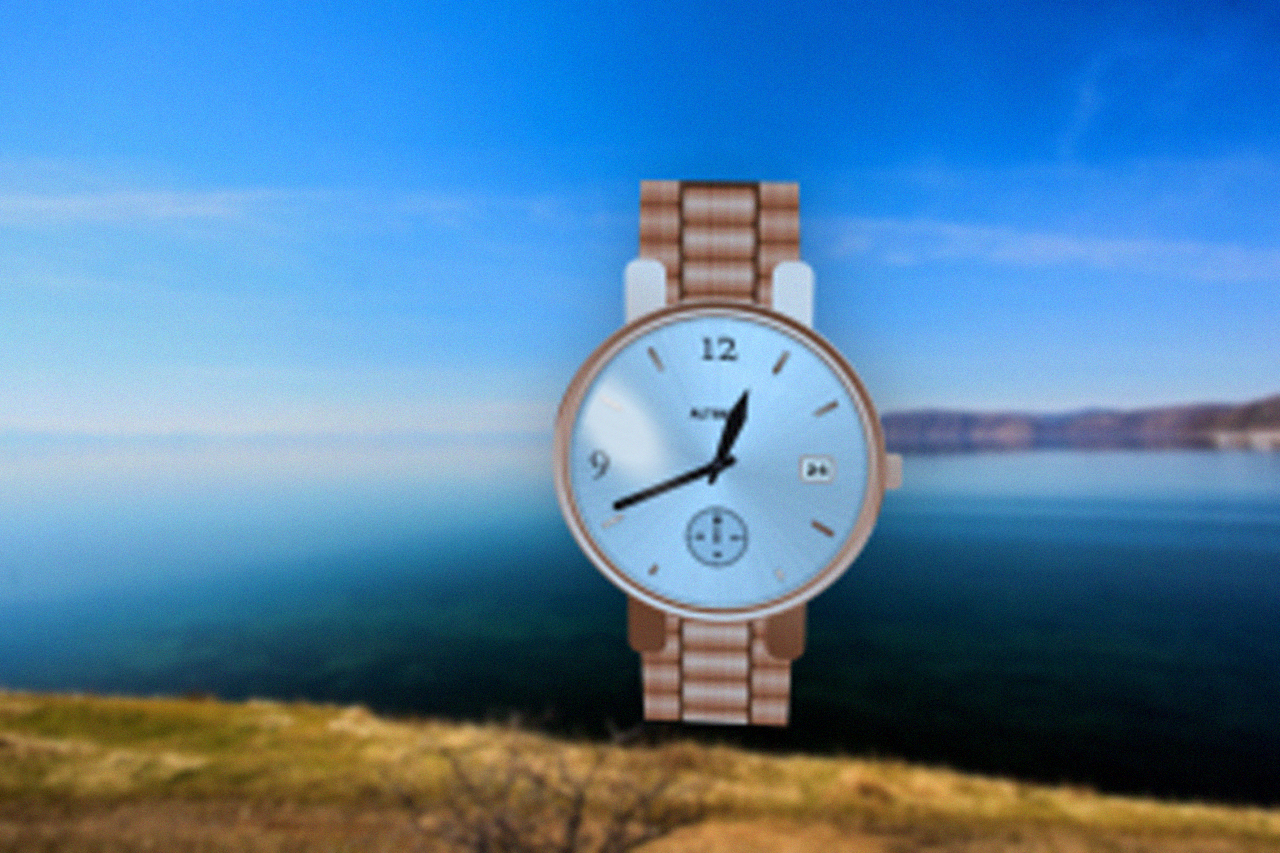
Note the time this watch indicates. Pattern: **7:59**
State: **12:41**
